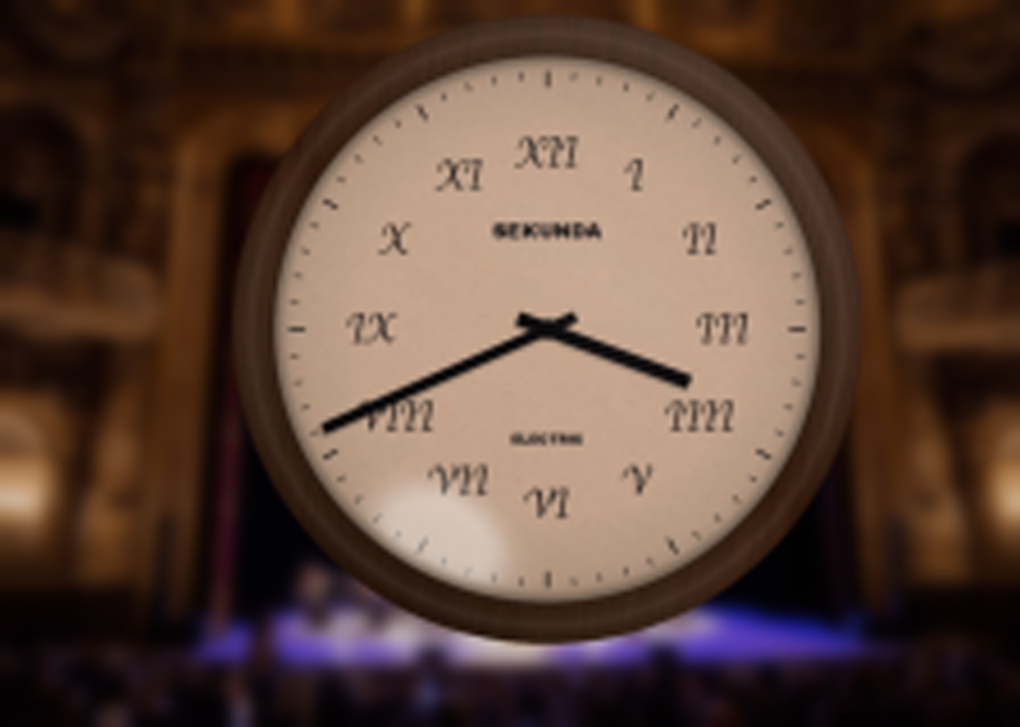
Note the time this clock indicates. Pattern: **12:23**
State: **3:41**
